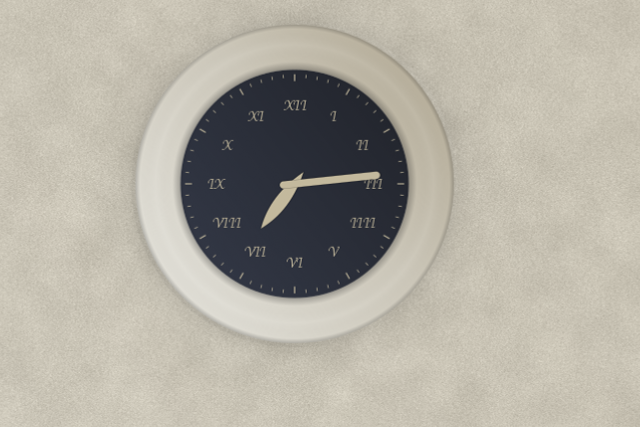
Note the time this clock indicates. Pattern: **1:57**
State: **7:14**
